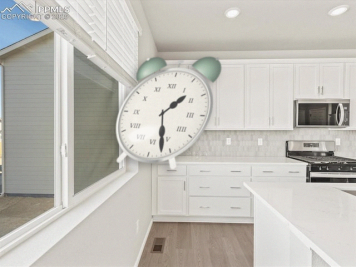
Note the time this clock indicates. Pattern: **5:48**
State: **1:27**
